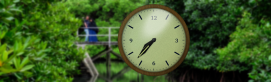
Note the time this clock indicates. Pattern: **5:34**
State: **7:37**
